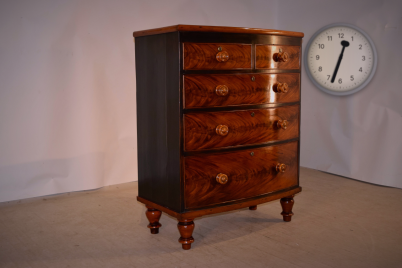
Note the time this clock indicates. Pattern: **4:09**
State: **12:33**
